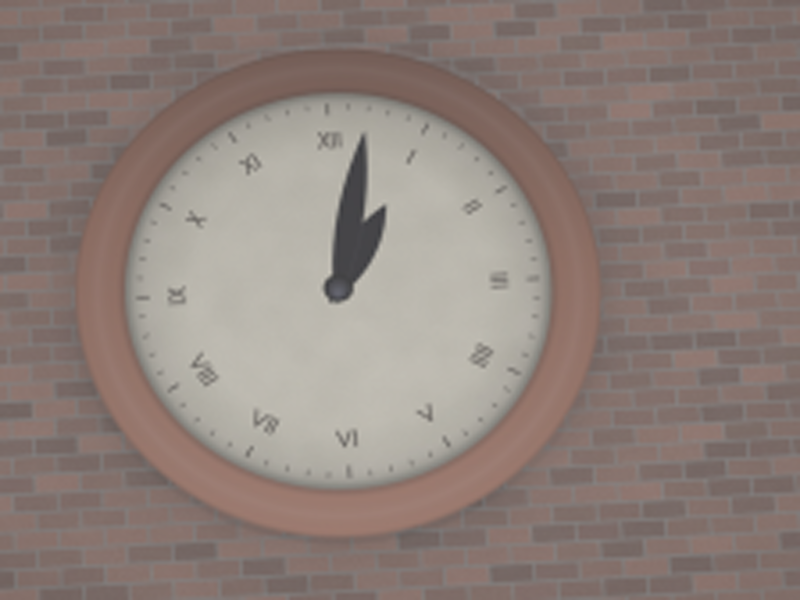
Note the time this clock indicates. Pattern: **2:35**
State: **1:02**
